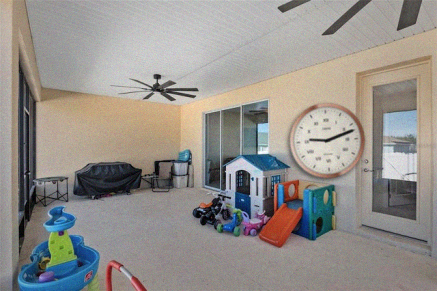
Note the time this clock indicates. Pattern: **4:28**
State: **9:12**
